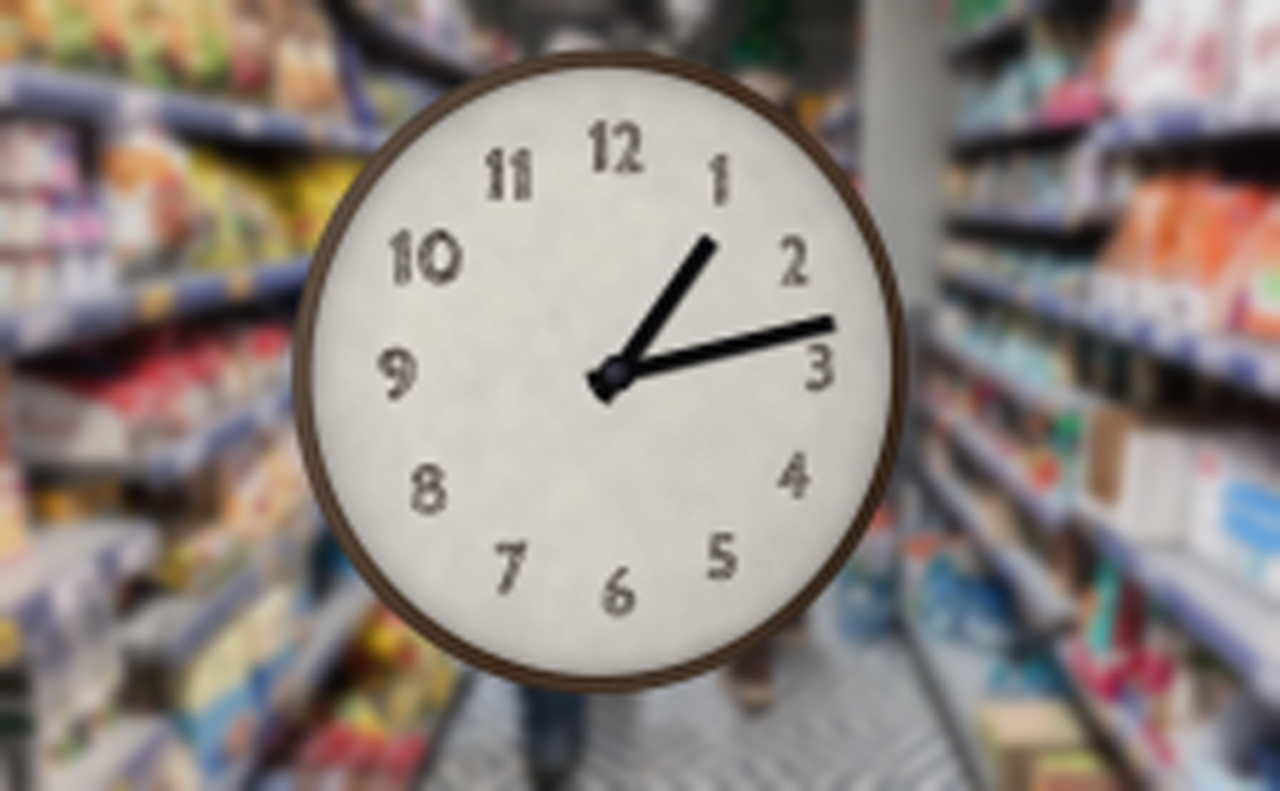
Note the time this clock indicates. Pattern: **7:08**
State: **1:13**
